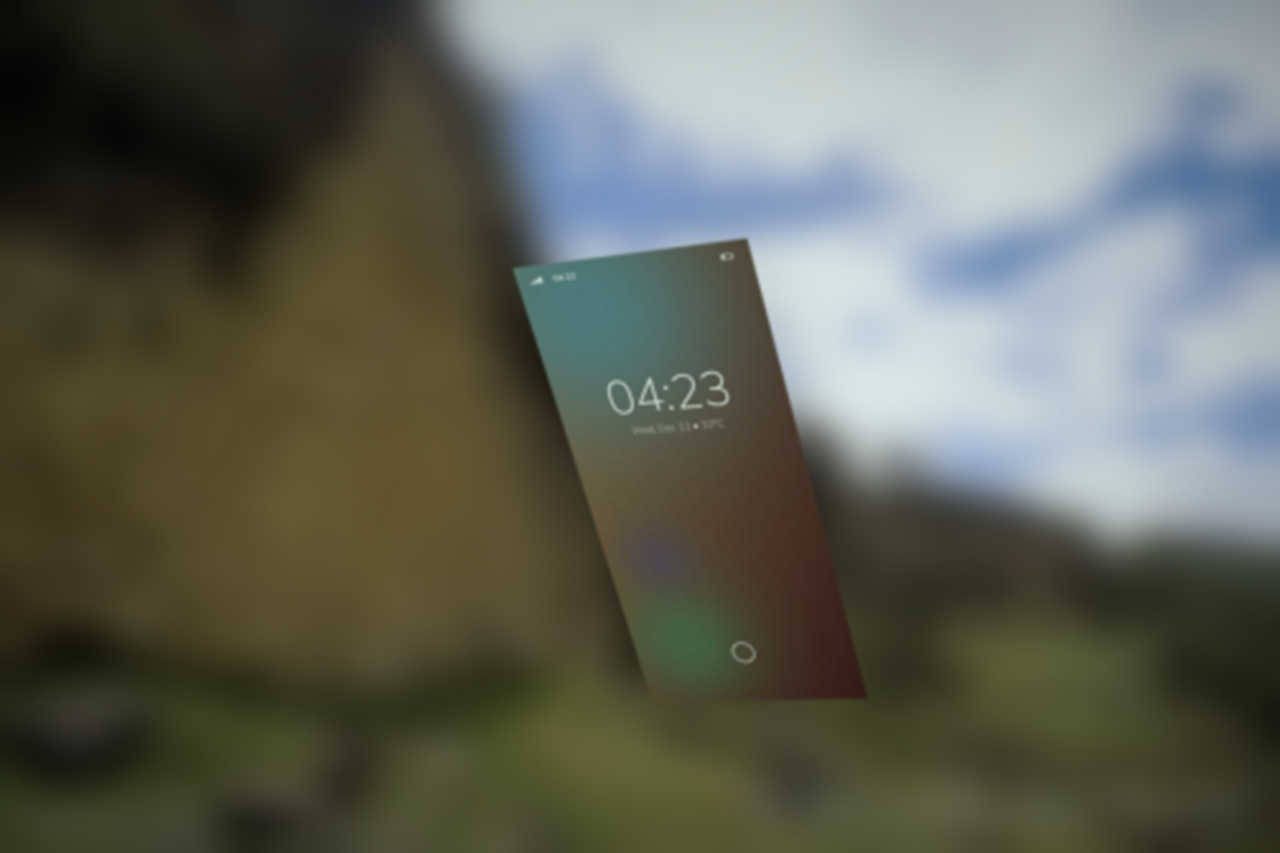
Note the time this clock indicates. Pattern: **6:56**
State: **4:23**
